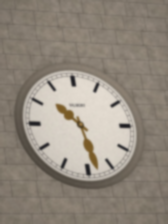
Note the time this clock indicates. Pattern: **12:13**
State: **10:28**
